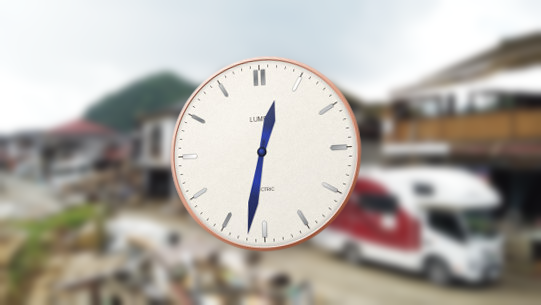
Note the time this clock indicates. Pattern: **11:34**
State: **12:32**
